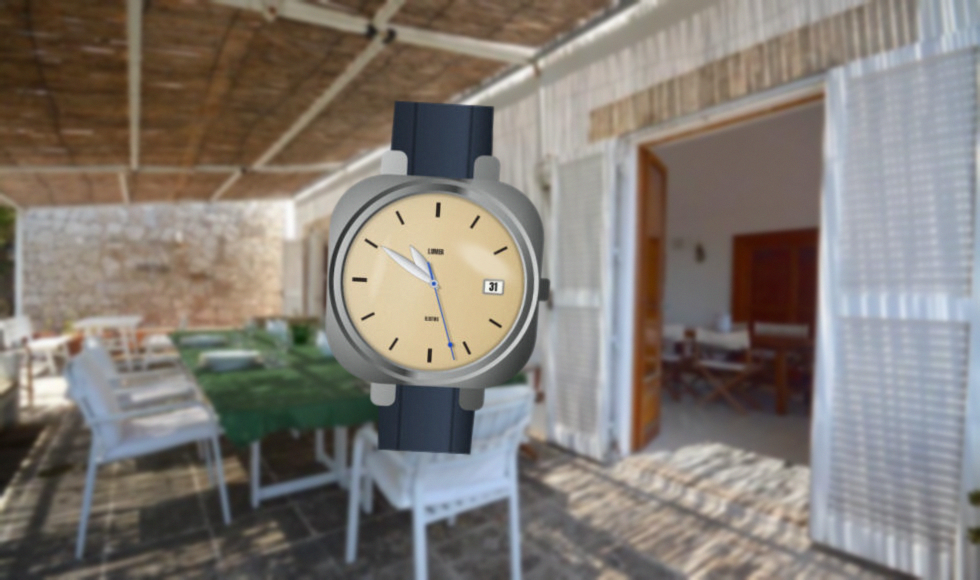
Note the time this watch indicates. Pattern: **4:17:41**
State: **10:50:27**
